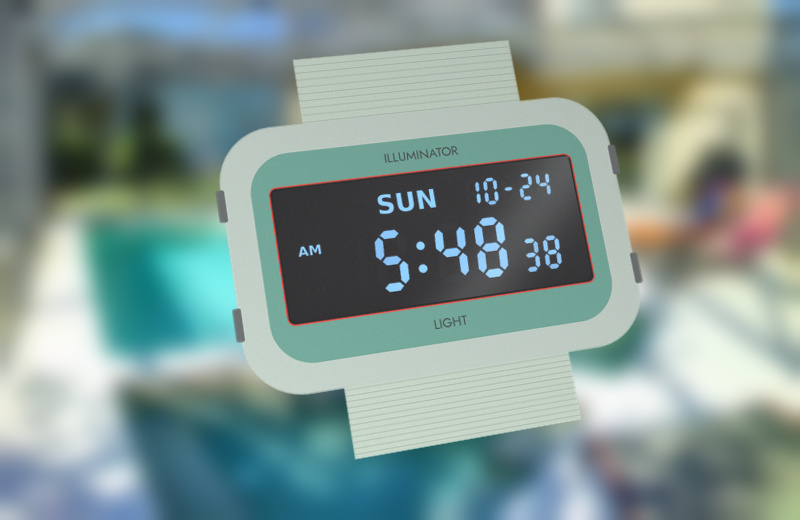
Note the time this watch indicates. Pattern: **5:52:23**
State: **5:48:38**
